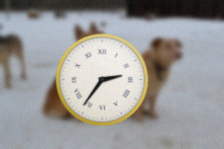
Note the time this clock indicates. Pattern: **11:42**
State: **2:36**
